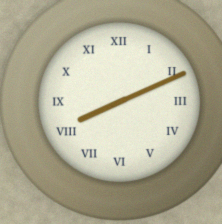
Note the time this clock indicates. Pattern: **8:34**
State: **8:11**
